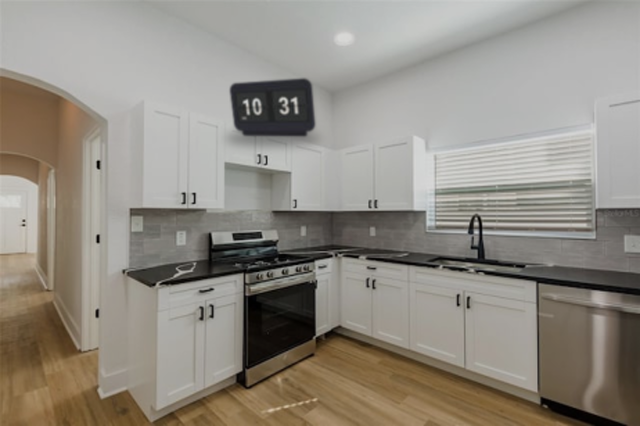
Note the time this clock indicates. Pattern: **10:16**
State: **10:31**
